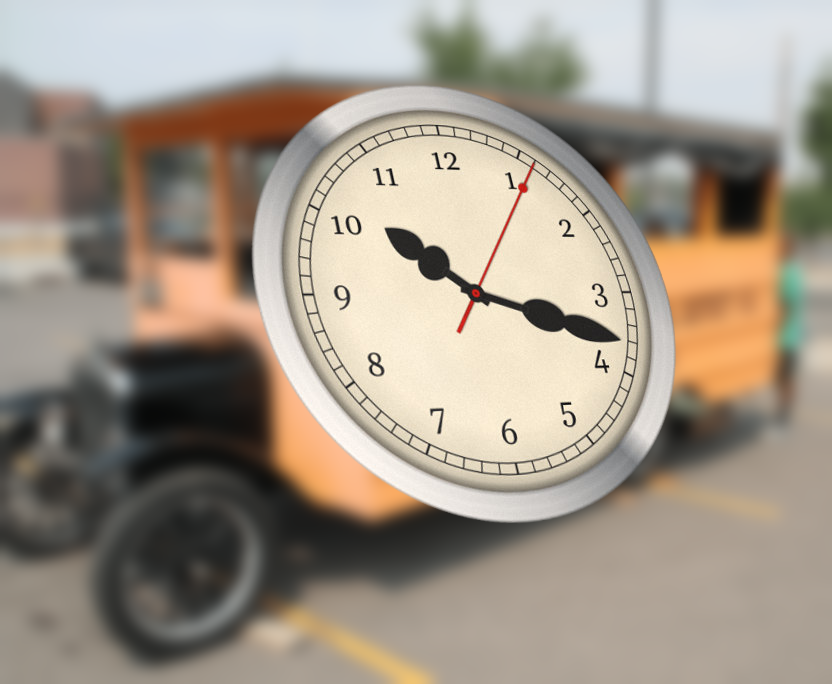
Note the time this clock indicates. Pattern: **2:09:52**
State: **10:18:06**
